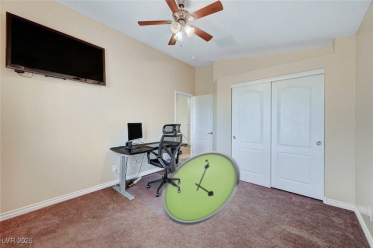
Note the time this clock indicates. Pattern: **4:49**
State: **4:01**
